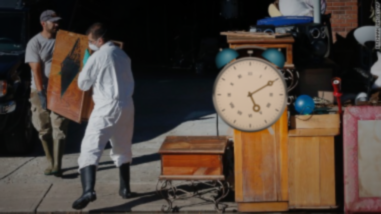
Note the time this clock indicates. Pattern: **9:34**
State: **5:10**
